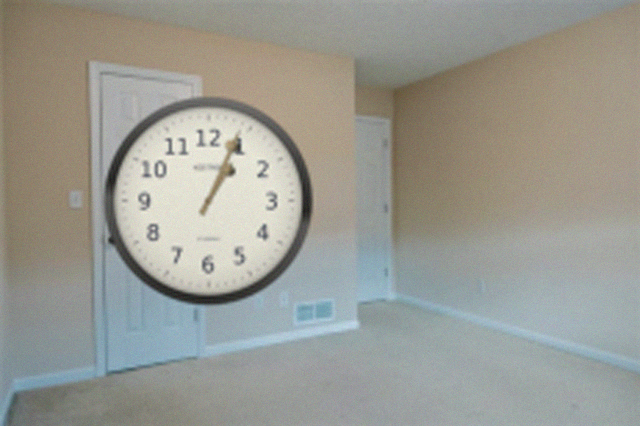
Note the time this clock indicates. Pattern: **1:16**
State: **1:04**
